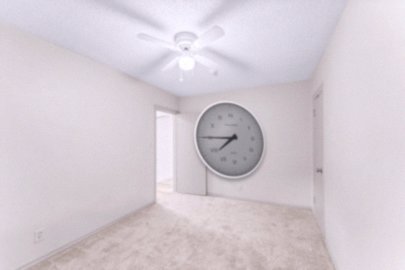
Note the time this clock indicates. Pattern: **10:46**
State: **7:45**
